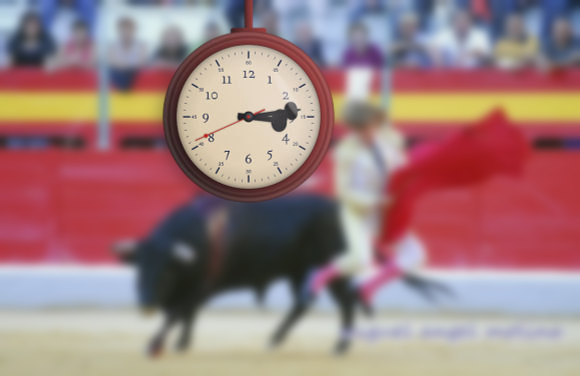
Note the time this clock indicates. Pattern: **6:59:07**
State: **3:13:41**
